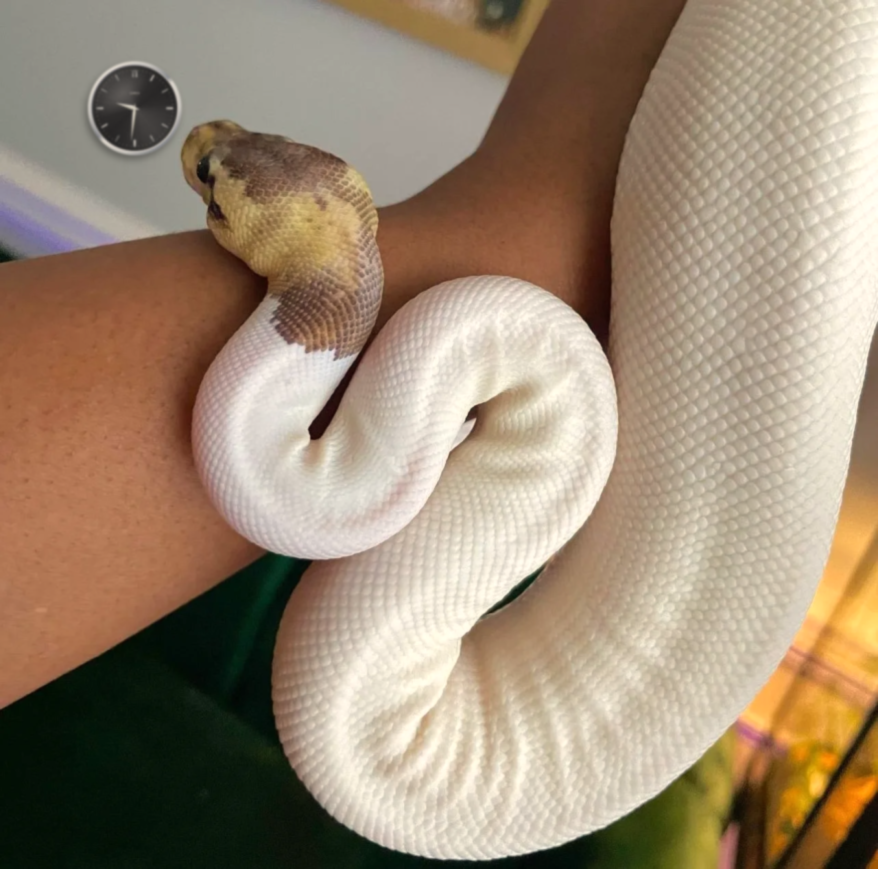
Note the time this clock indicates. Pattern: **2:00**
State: **9:31**
